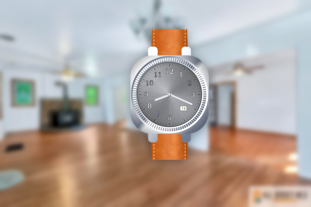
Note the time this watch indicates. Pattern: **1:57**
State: **8:19**
